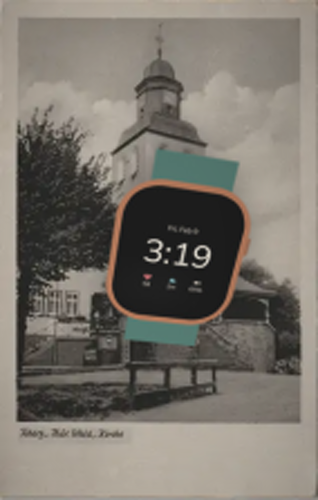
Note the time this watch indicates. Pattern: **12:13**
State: **3:19**
